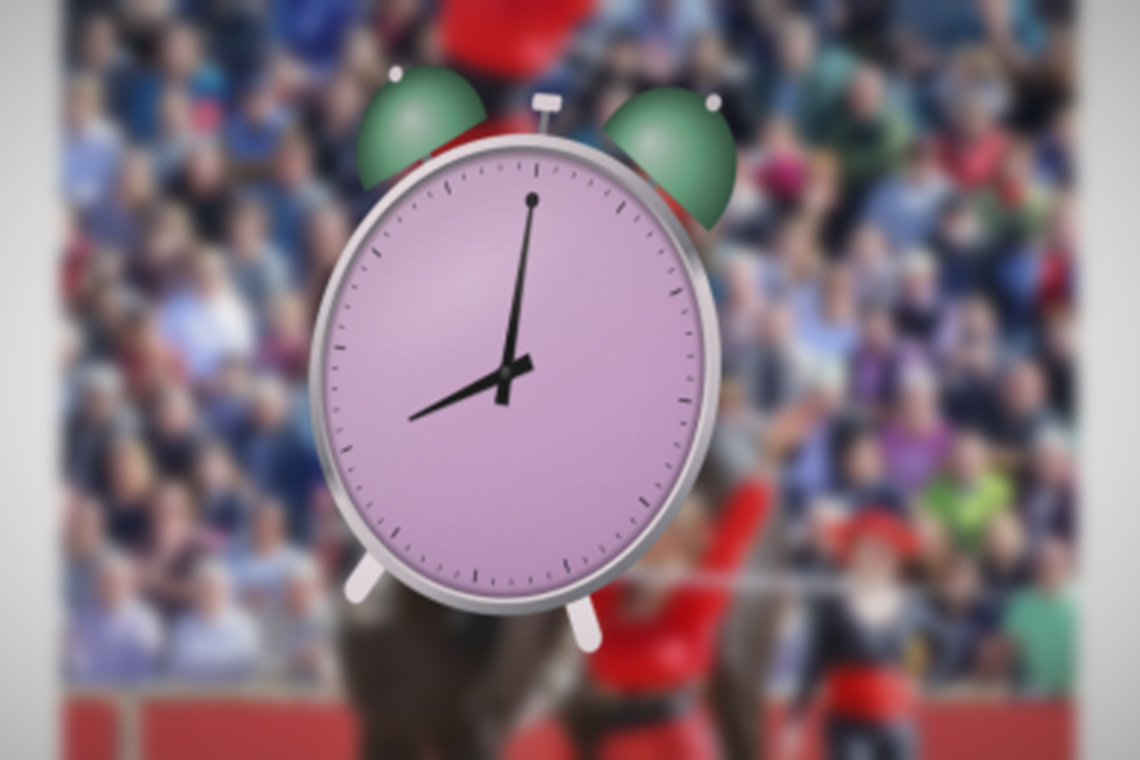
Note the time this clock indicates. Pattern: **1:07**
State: **8:00**
